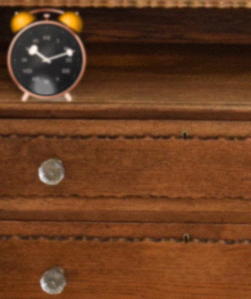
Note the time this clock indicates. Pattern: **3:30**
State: **10:12**
